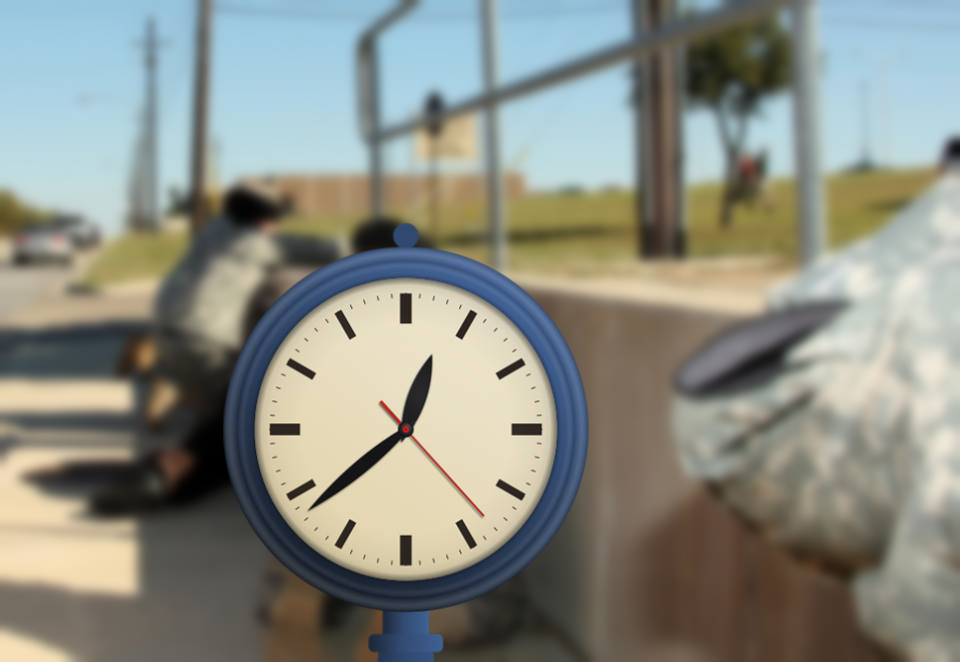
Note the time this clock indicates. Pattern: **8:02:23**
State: **12:38:23**
